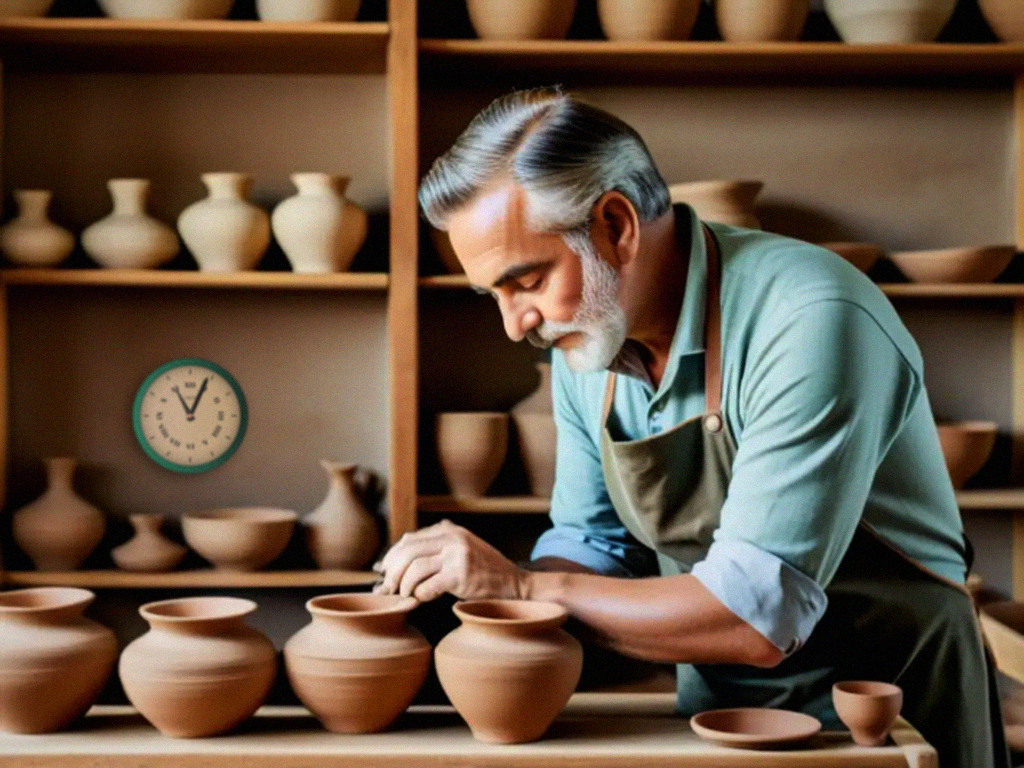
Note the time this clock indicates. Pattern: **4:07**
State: **11:04**
